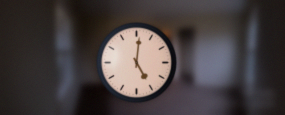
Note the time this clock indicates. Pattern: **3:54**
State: **5:01**
